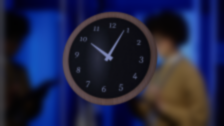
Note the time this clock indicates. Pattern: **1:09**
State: **10:04**
